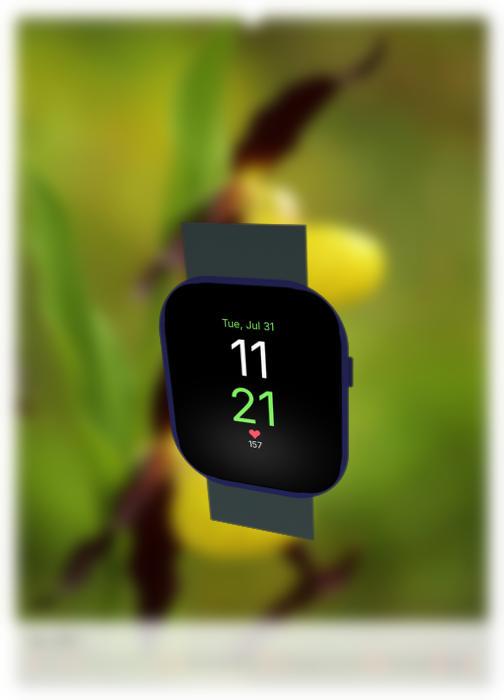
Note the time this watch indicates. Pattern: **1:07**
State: **11:21**
